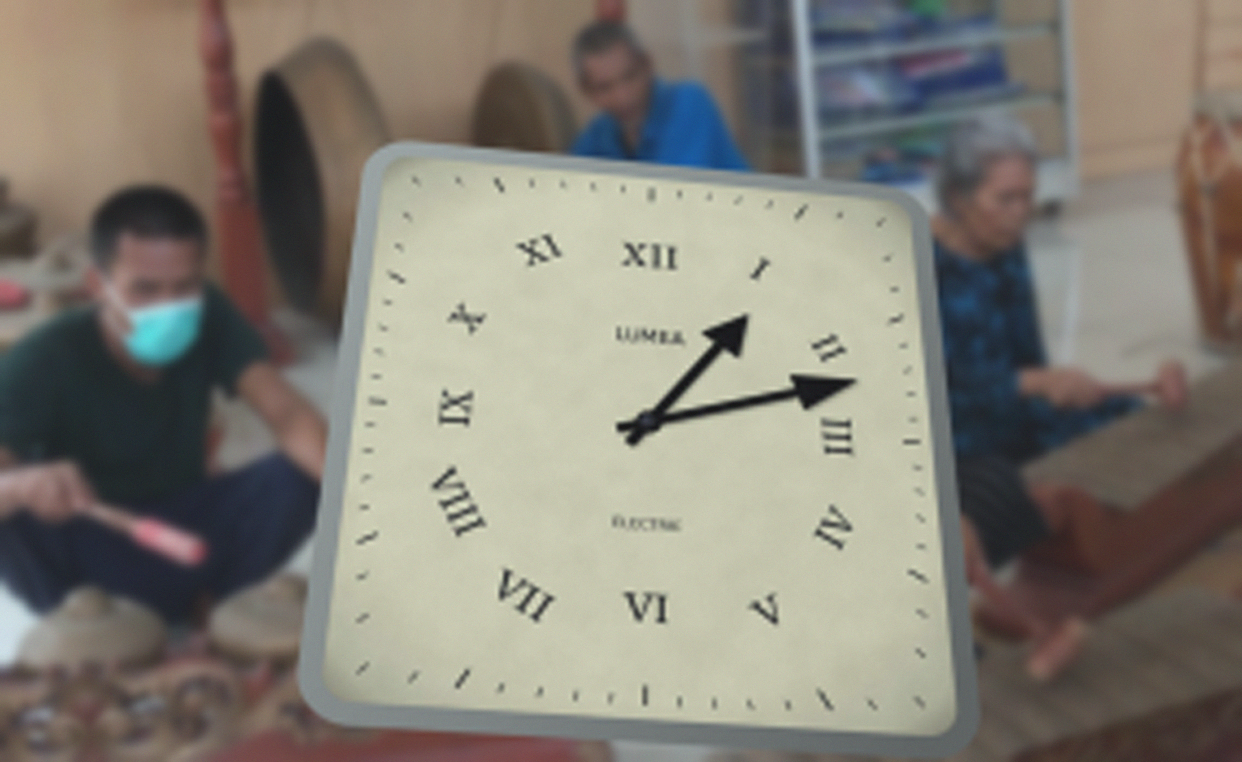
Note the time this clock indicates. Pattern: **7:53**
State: **1:12**
